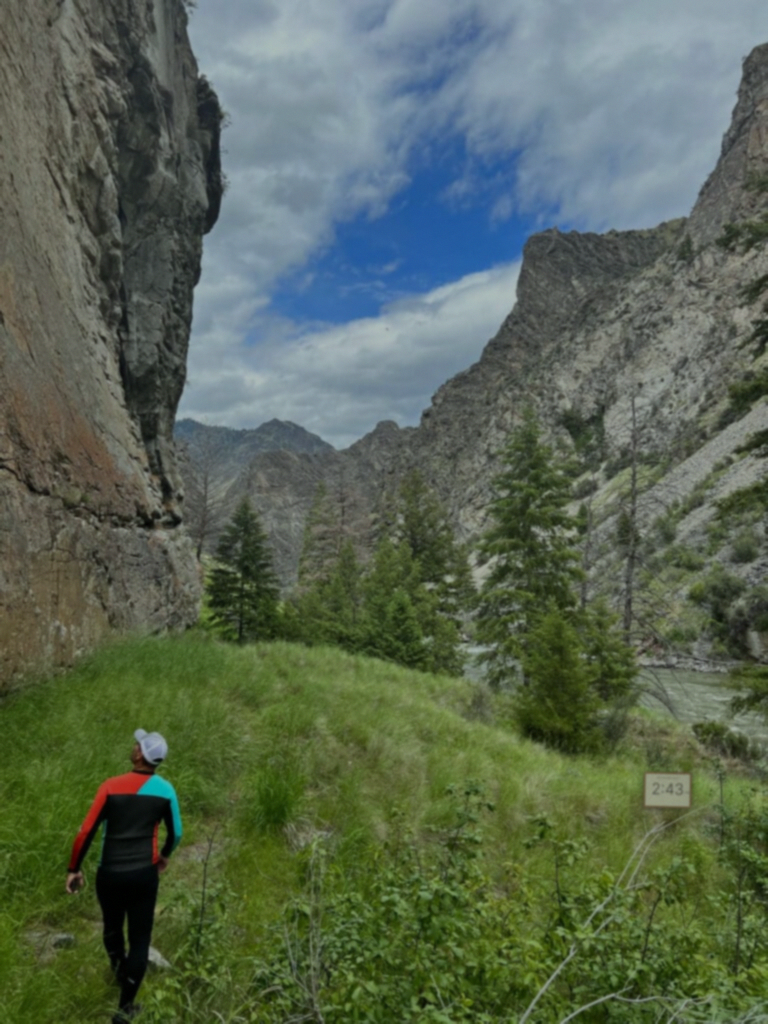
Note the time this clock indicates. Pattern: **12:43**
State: **2:43**
